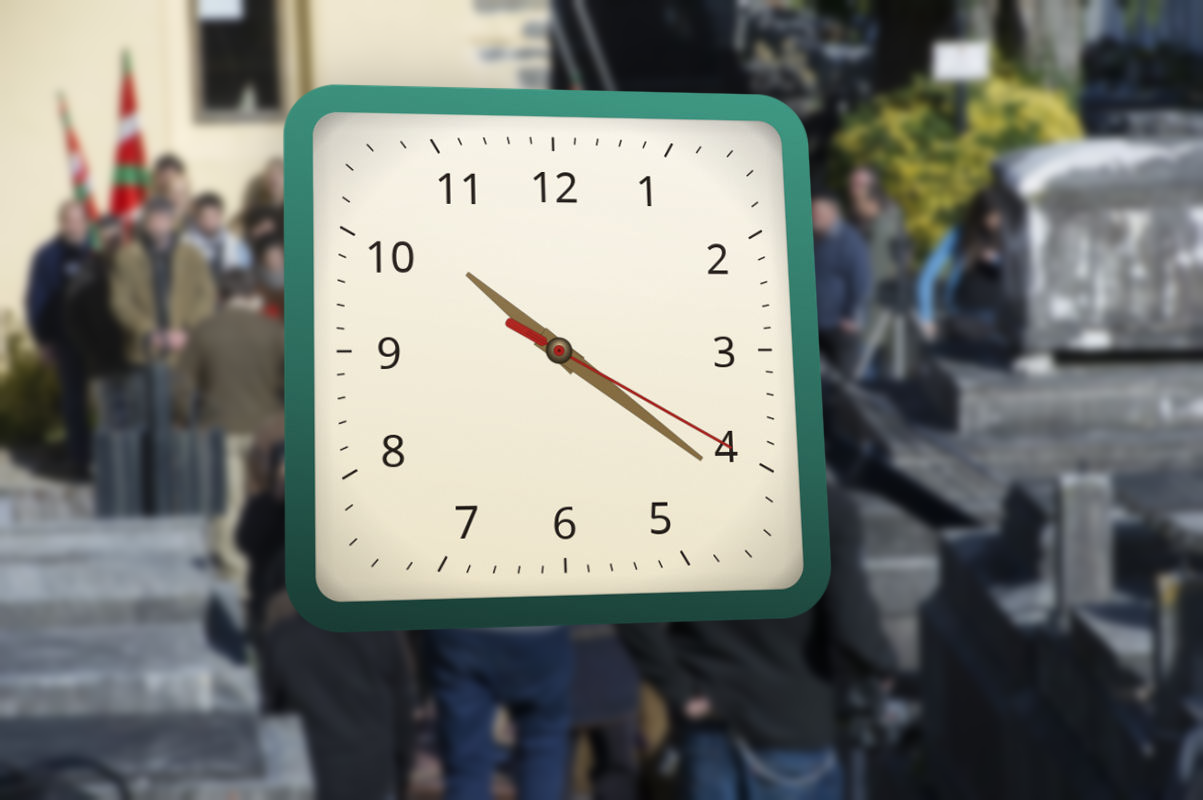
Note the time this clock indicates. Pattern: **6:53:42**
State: **10:21:20**
